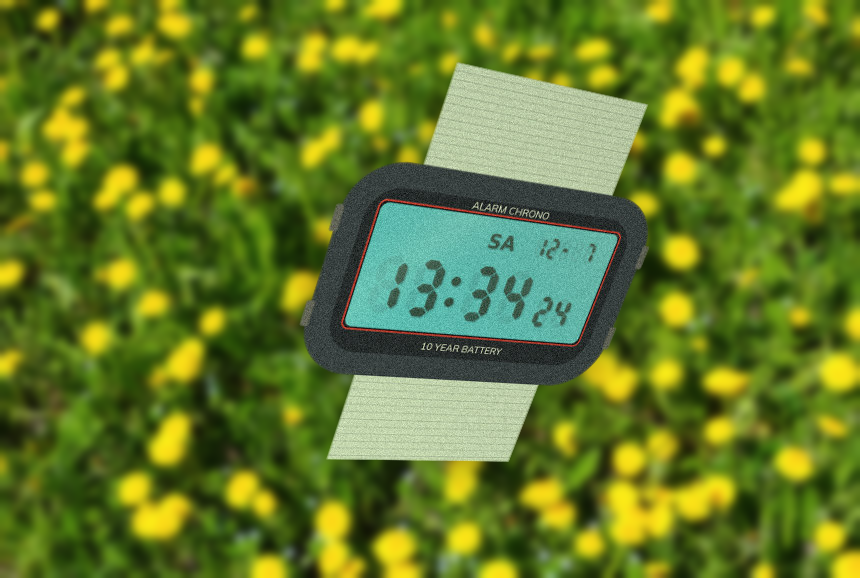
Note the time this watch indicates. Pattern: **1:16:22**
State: **13:34:24**
